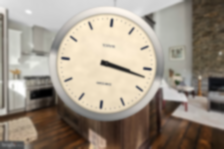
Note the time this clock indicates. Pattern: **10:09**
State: **3:17**
